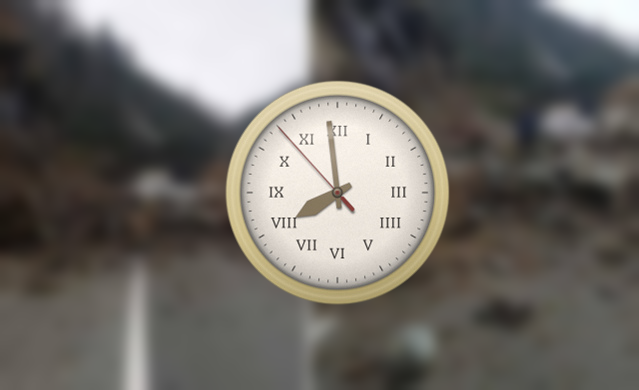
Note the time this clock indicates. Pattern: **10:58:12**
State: **7:58:53**
